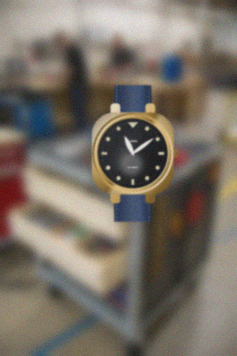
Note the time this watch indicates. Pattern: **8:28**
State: **11:09**
